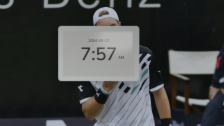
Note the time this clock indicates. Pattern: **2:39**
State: **7:57**
